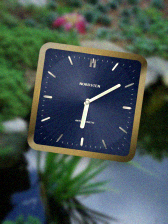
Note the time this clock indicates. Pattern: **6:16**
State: **6:09**
